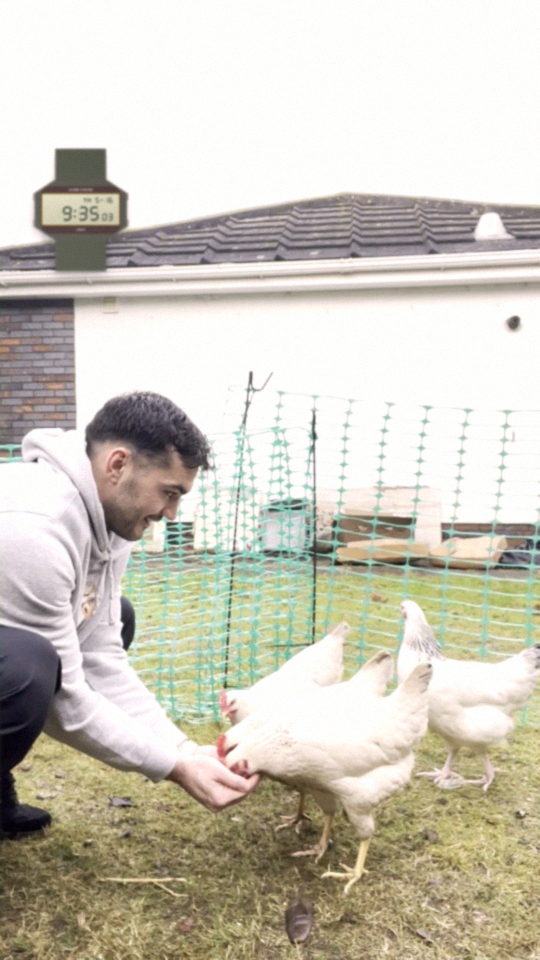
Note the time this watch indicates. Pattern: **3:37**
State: **9:35**
